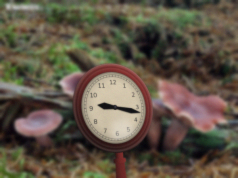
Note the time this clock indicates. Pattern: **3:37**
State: **9:17**
